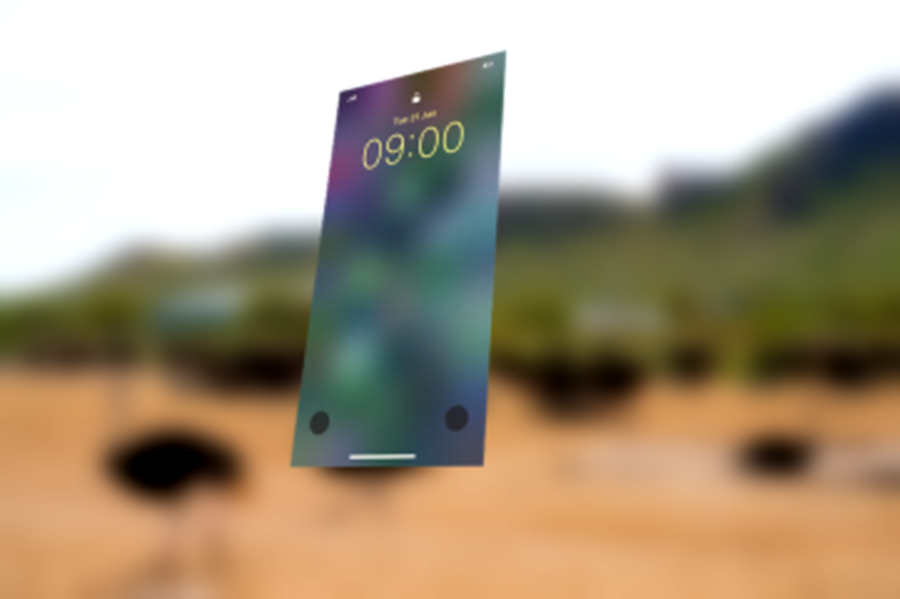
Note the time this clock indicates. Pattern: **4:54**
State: **9:00**
